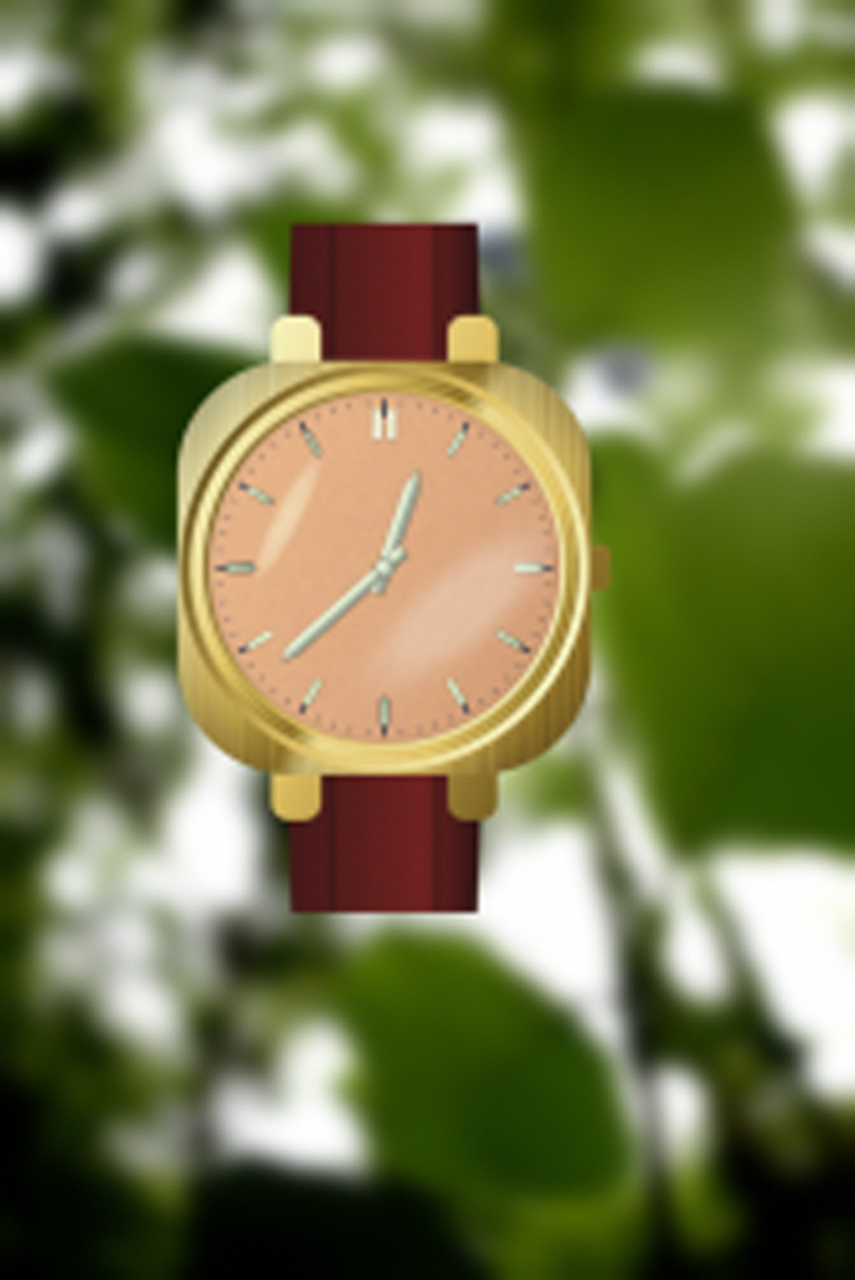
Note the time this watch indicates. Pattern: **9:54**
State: **12:38**
